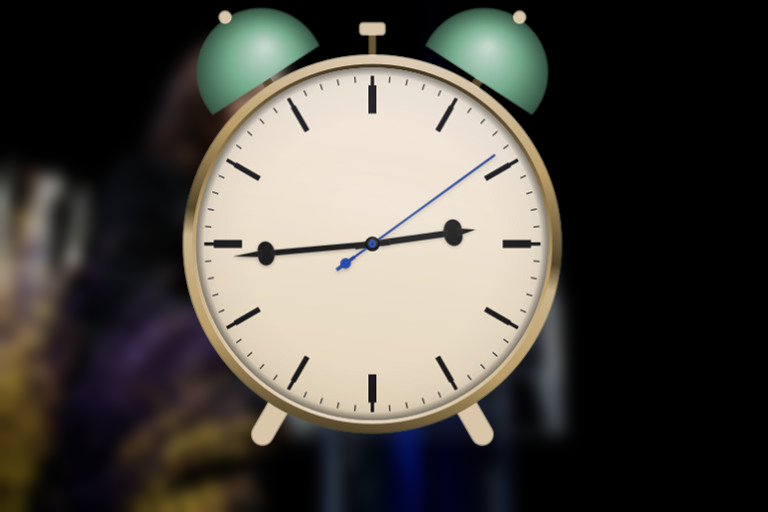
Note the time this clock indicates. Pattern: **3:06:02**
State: **2:44:09**
